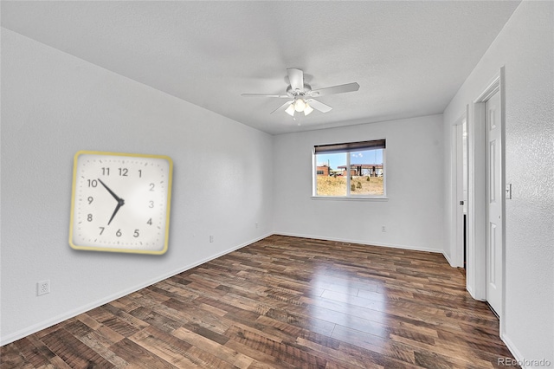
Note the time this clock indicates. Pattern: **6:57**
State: **6:52**
